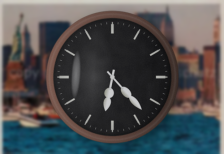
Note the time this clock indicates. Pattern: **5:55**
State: **6:23**
